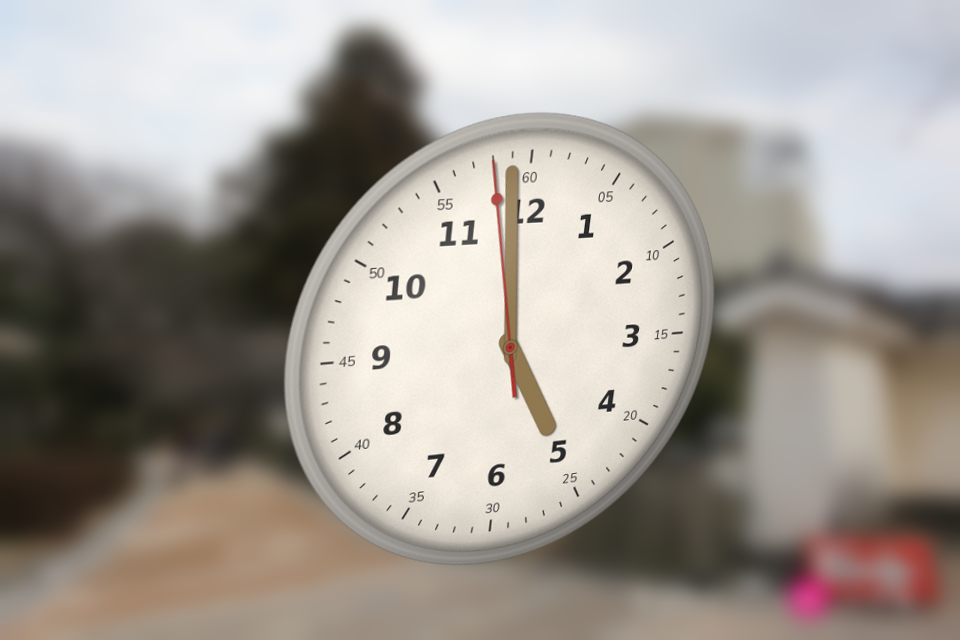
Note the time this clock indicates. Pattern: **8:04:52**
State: **4:58:58**
